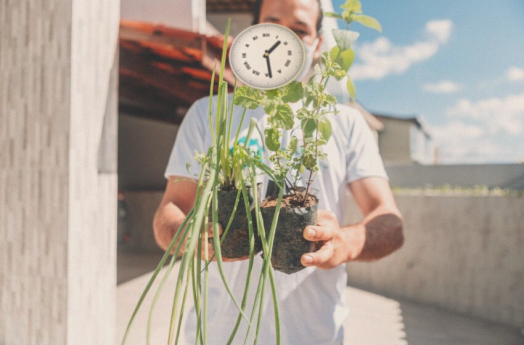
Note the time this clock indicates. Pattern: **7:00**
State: **1:29**
